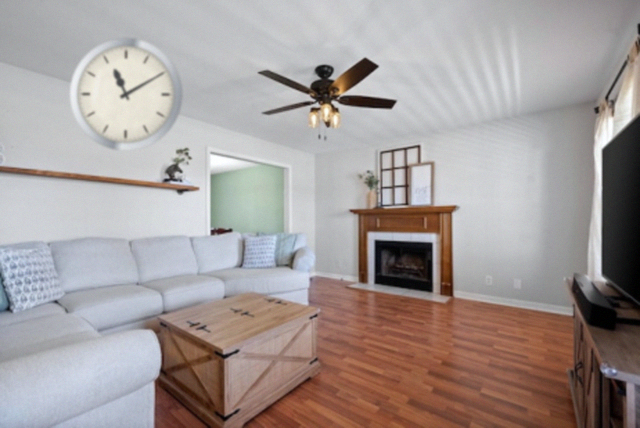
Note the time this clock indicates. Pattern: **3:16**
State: **11:10**
